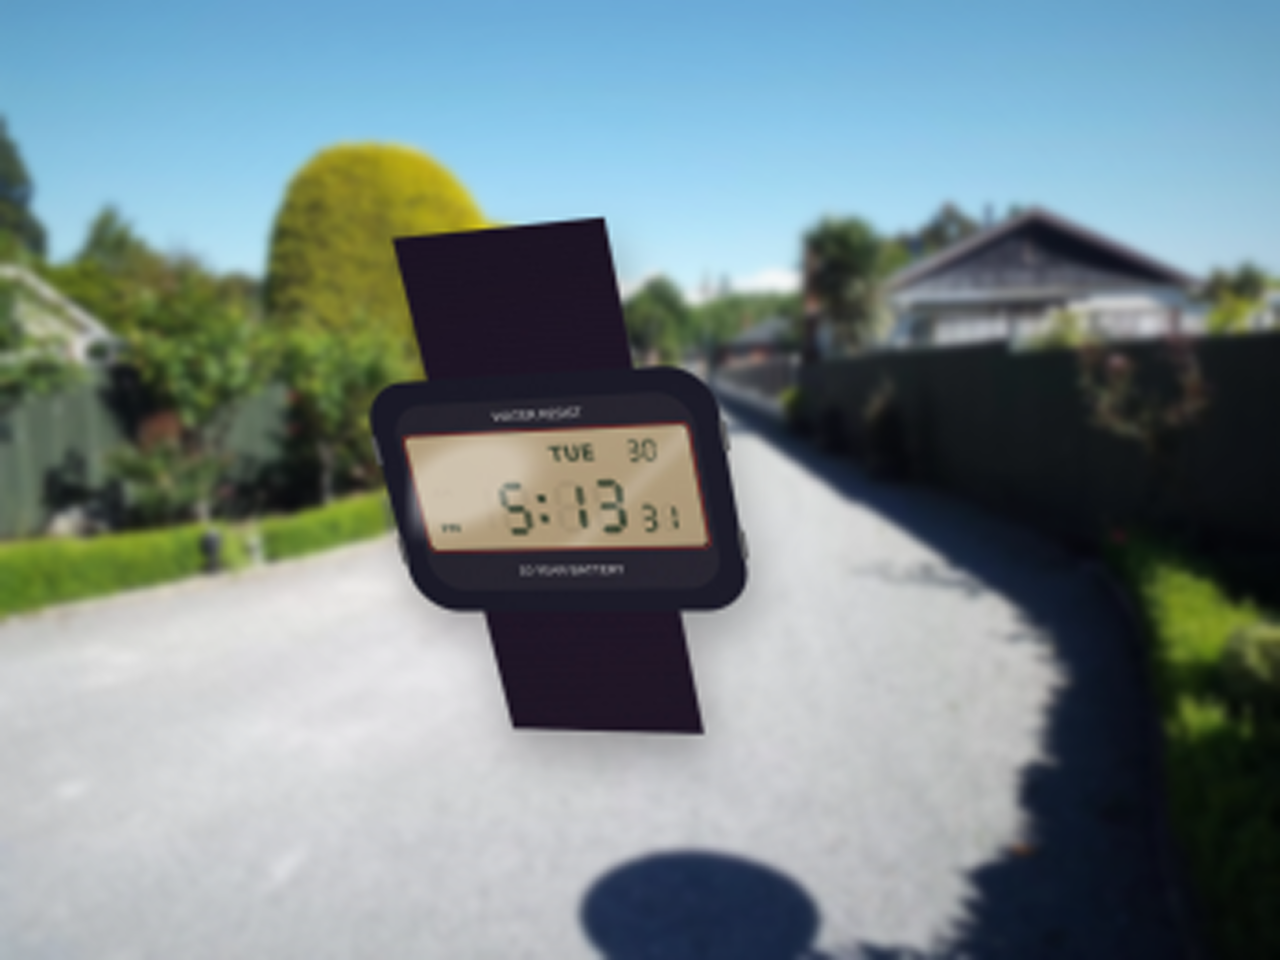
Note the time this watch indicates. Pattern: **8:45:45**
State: **5:13:31**
